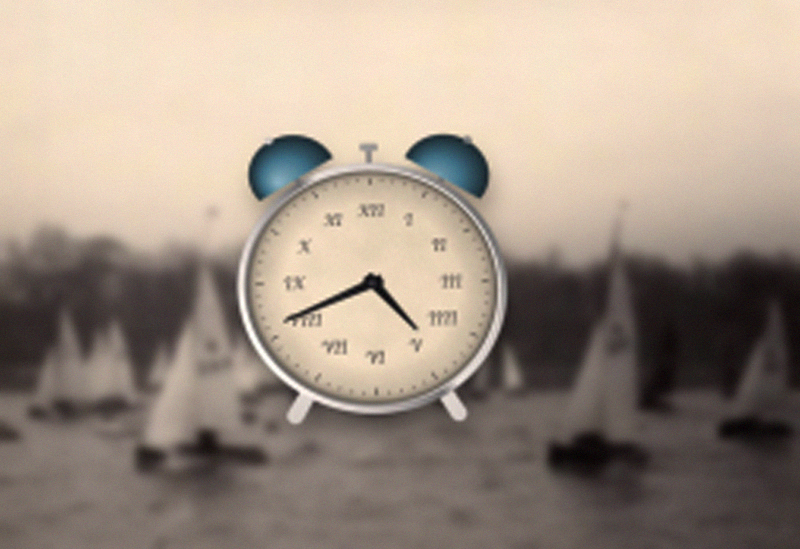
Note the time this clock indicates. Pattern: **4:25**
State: **4:41**
